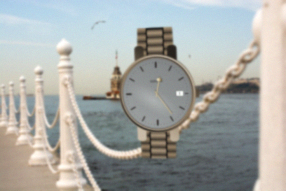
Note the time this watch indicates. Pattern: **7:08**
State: **12:24**
